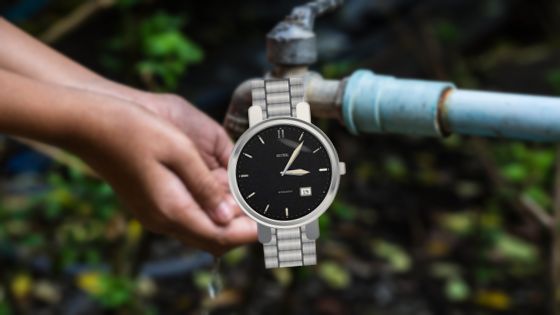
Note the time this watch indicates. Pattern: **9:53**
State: **3:06**
